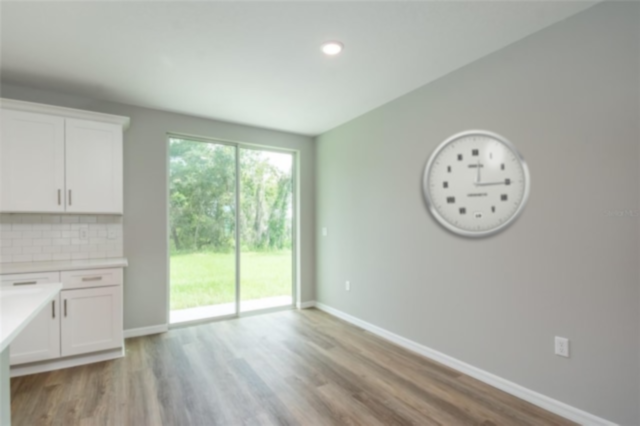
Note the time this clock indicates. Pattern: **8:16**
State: **12:15**
